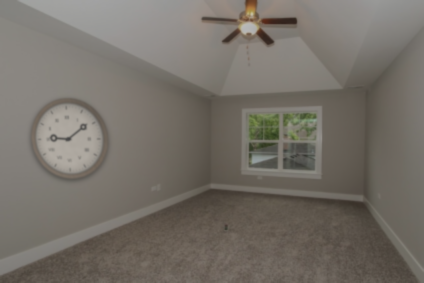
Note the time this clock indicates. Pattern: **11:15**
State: **9:09**
